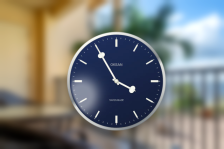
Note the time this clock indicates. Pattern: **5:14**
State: **3:55**
